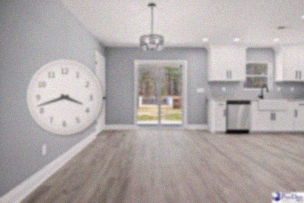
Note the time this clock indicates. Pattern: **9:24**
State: **3:42**
